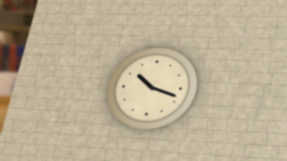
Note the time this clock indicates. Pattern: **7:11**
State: **10:18**
